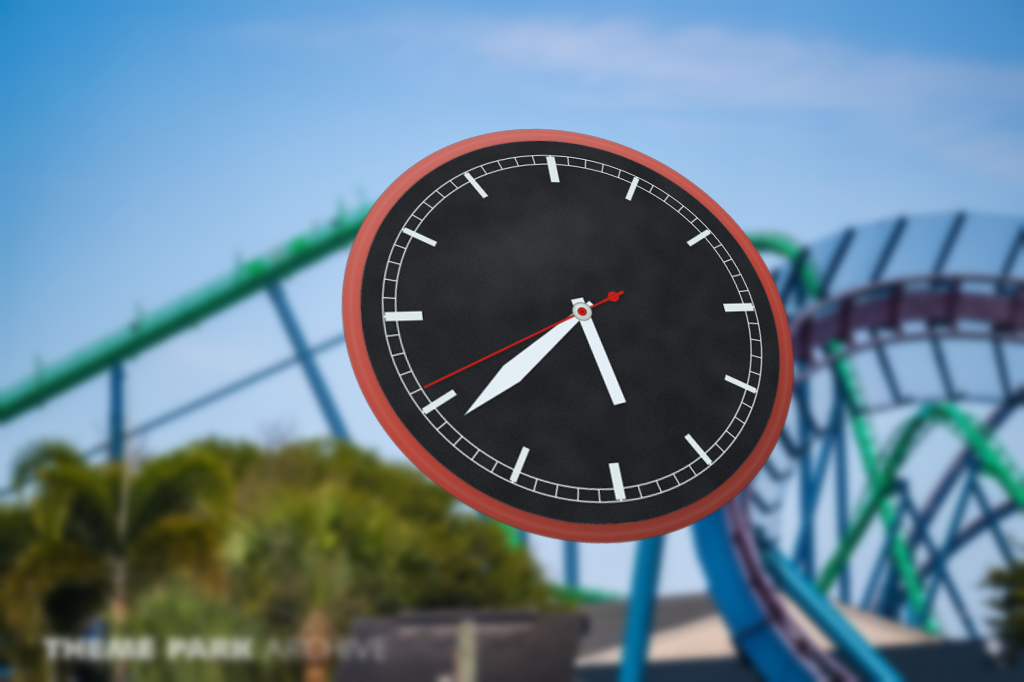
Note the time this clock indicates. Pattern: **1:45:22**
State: **5:38:41**
